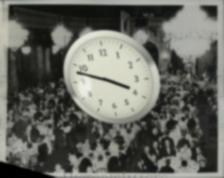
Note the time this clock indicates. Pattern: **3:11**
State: **3:48**
